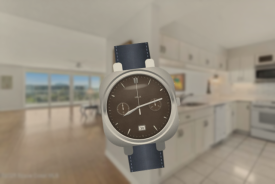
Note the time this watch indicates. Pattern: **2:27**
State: **8:13**
